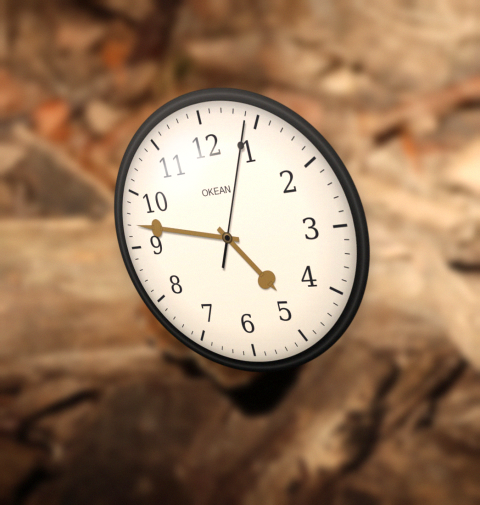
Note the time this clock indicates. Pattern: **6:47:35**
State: **4:47:04**
